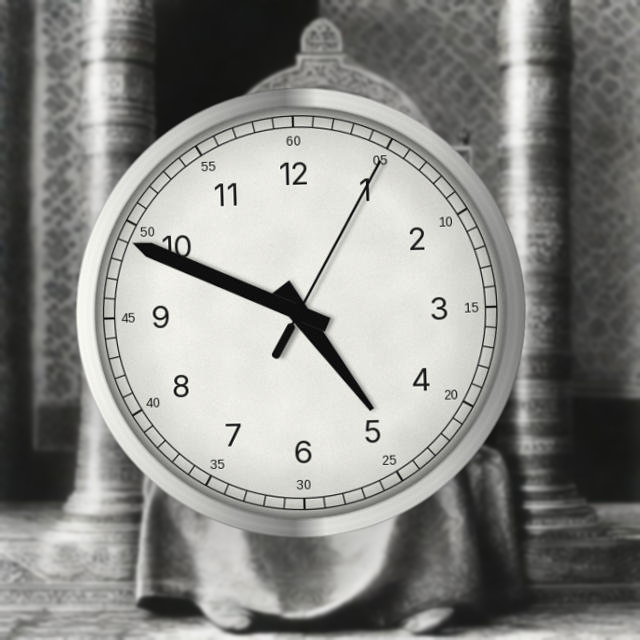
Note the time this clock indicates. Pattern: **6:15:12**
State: **4:49:05**
